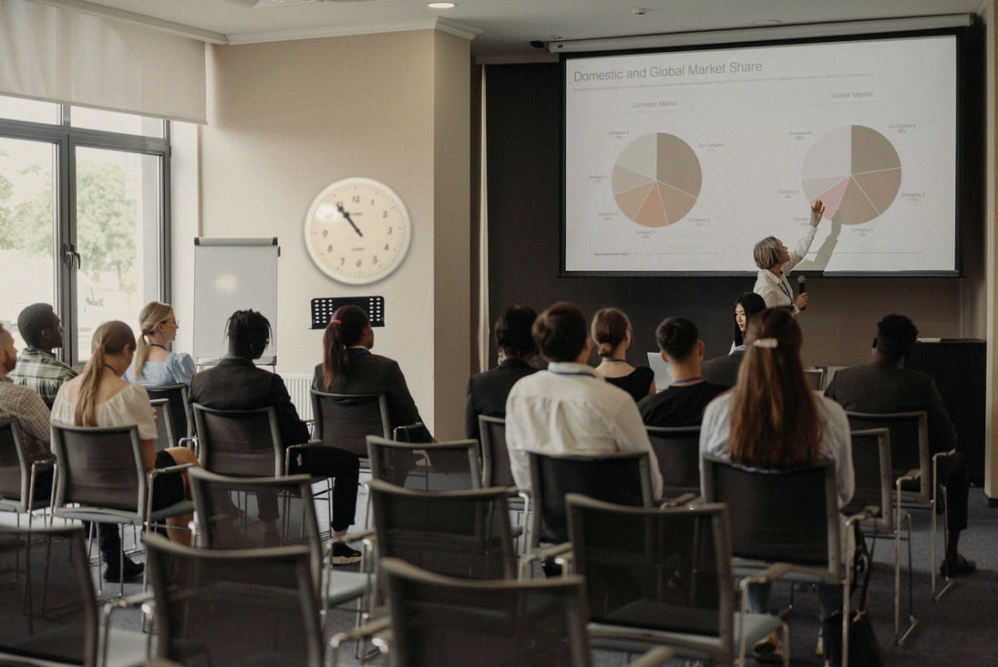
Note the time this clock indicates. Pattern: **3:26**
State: **10:54**
